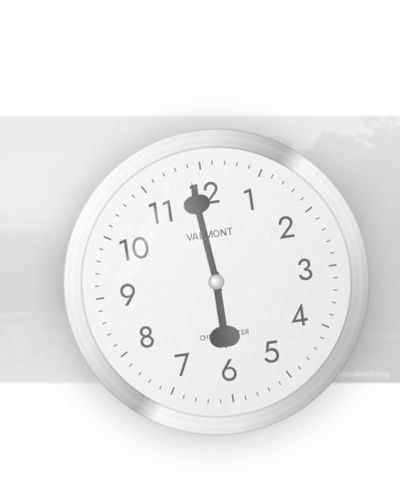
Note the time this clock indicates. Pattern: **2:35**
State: **5:59**
